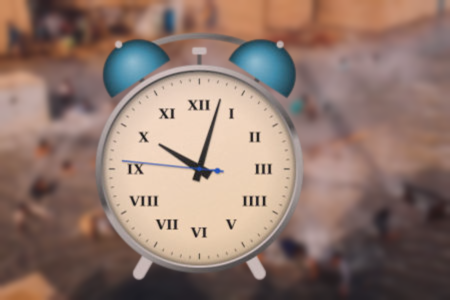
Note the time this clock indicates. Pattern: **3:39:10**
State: **10:02:46**
